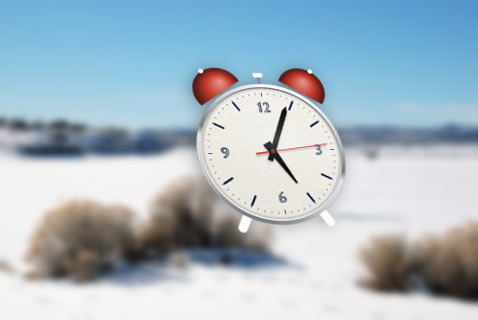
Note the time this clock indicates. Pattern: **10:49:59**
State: **5:04:14**
